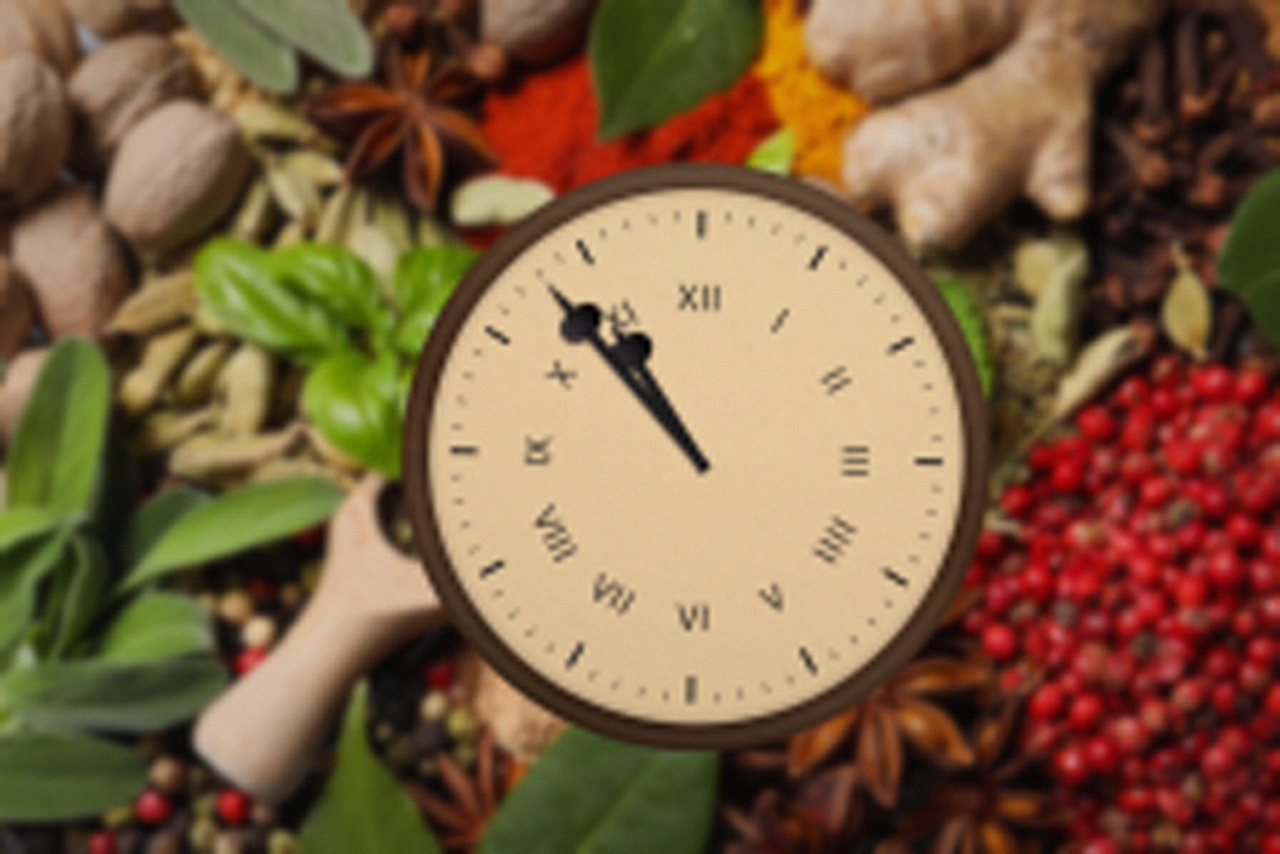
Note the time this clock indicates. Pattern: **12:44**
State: **10:53**
